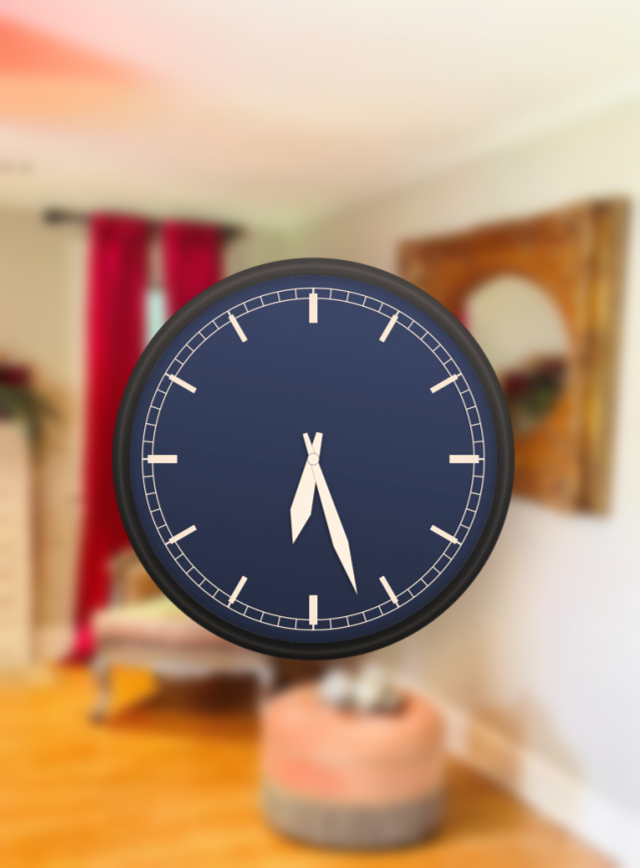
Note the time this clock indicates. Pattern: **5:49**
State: **6:27**
